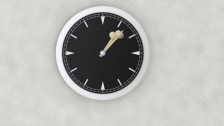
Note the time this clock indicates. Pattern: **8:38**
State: **1:07**
